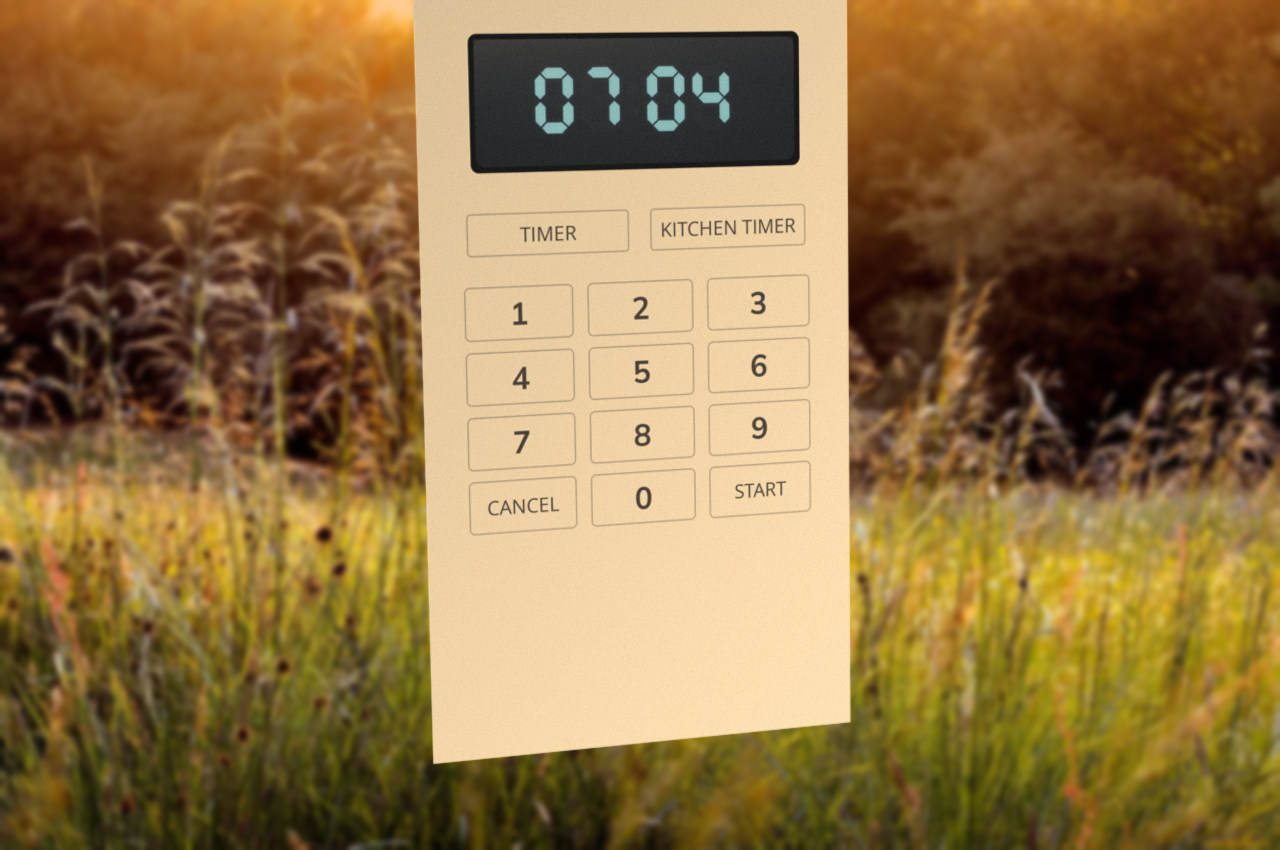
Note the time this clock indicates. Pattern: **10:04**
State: **7:04**
